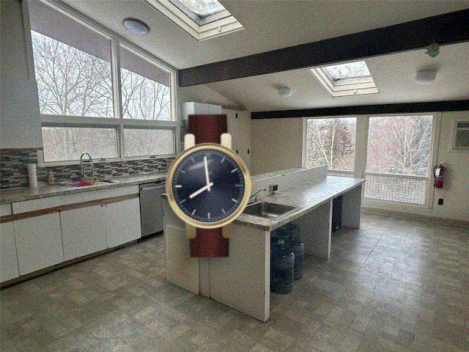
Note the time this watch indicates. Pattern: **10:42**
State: **7:59**
